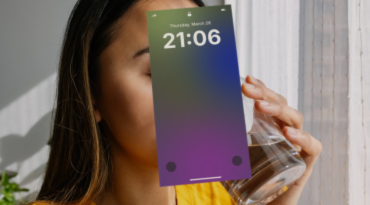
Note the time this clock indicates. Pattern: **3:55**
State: **21:06**
